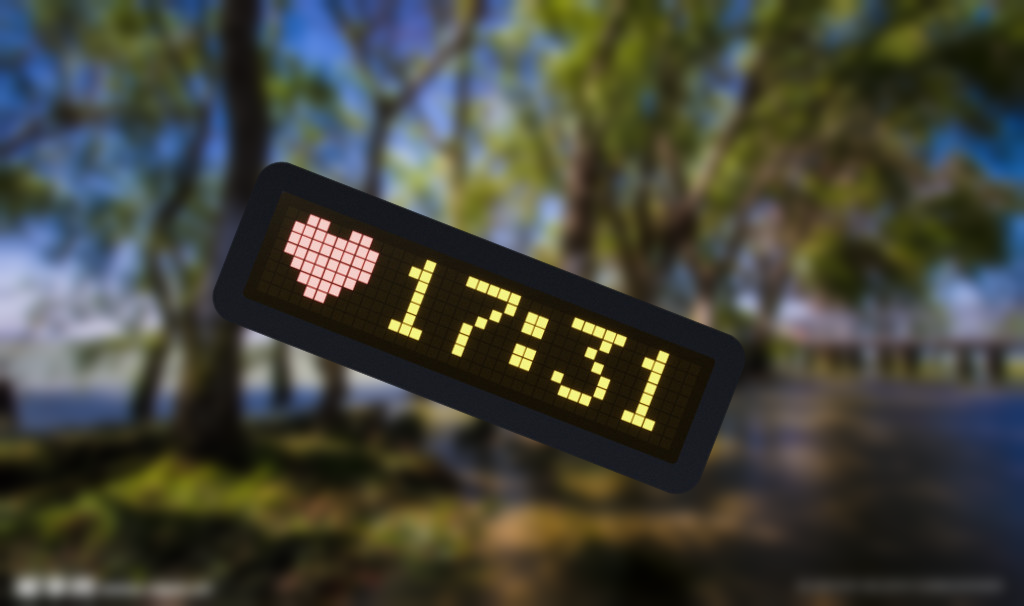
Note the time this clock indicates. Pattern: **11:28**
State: **17:31**
